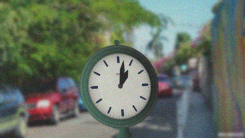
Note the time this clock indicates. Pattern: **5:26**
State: **1:02**
